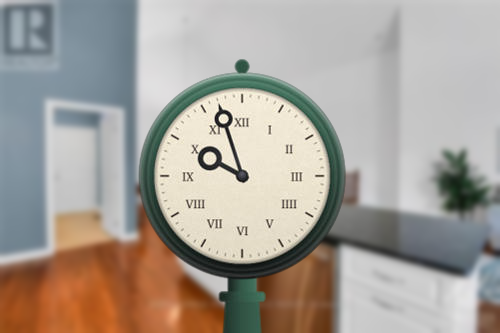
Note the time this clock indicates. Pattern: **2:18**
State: **9:57**
